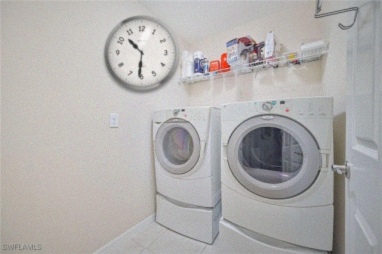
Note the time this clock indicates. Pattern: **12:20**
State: **10:31**
